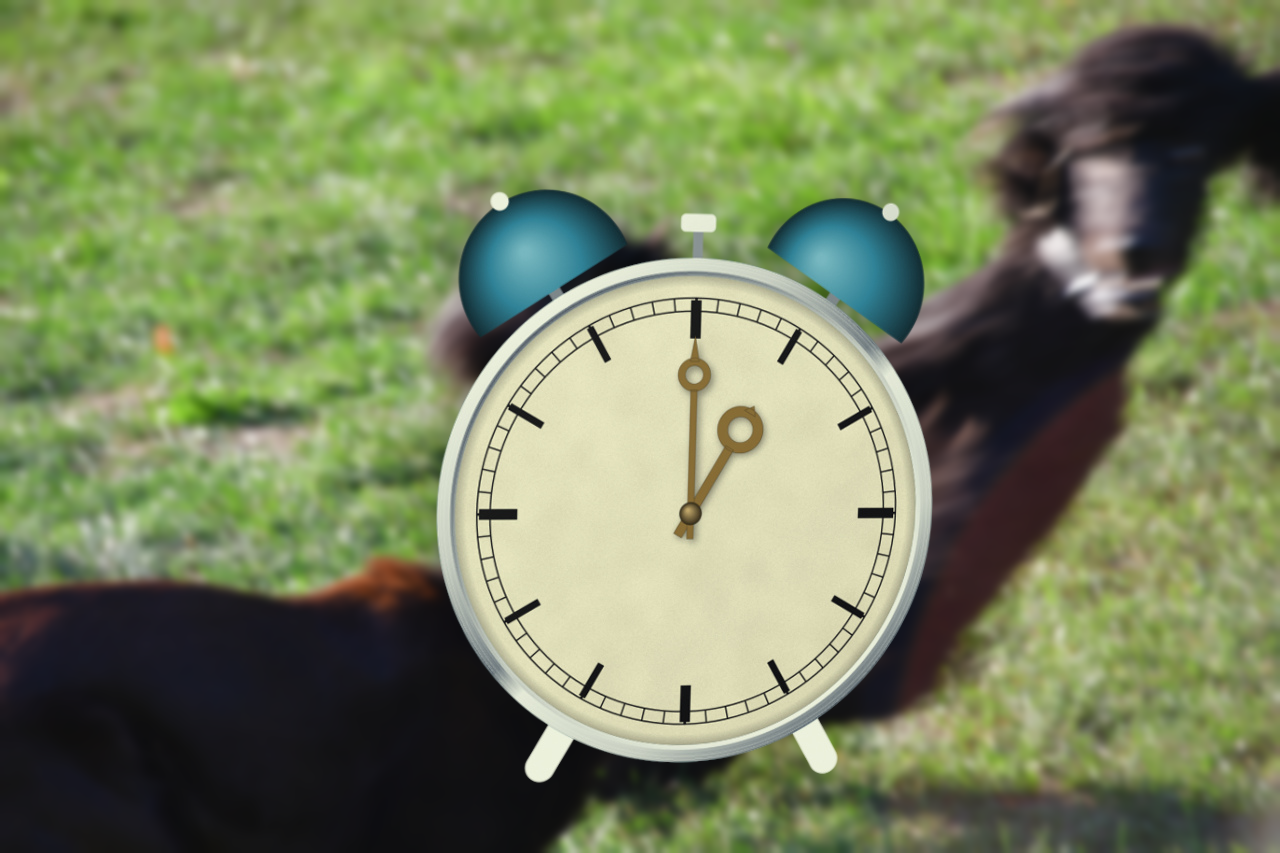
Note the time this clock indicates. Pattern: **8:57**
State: **1:00**
